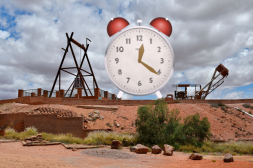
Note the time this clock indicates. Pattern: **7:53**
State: **12:21**
